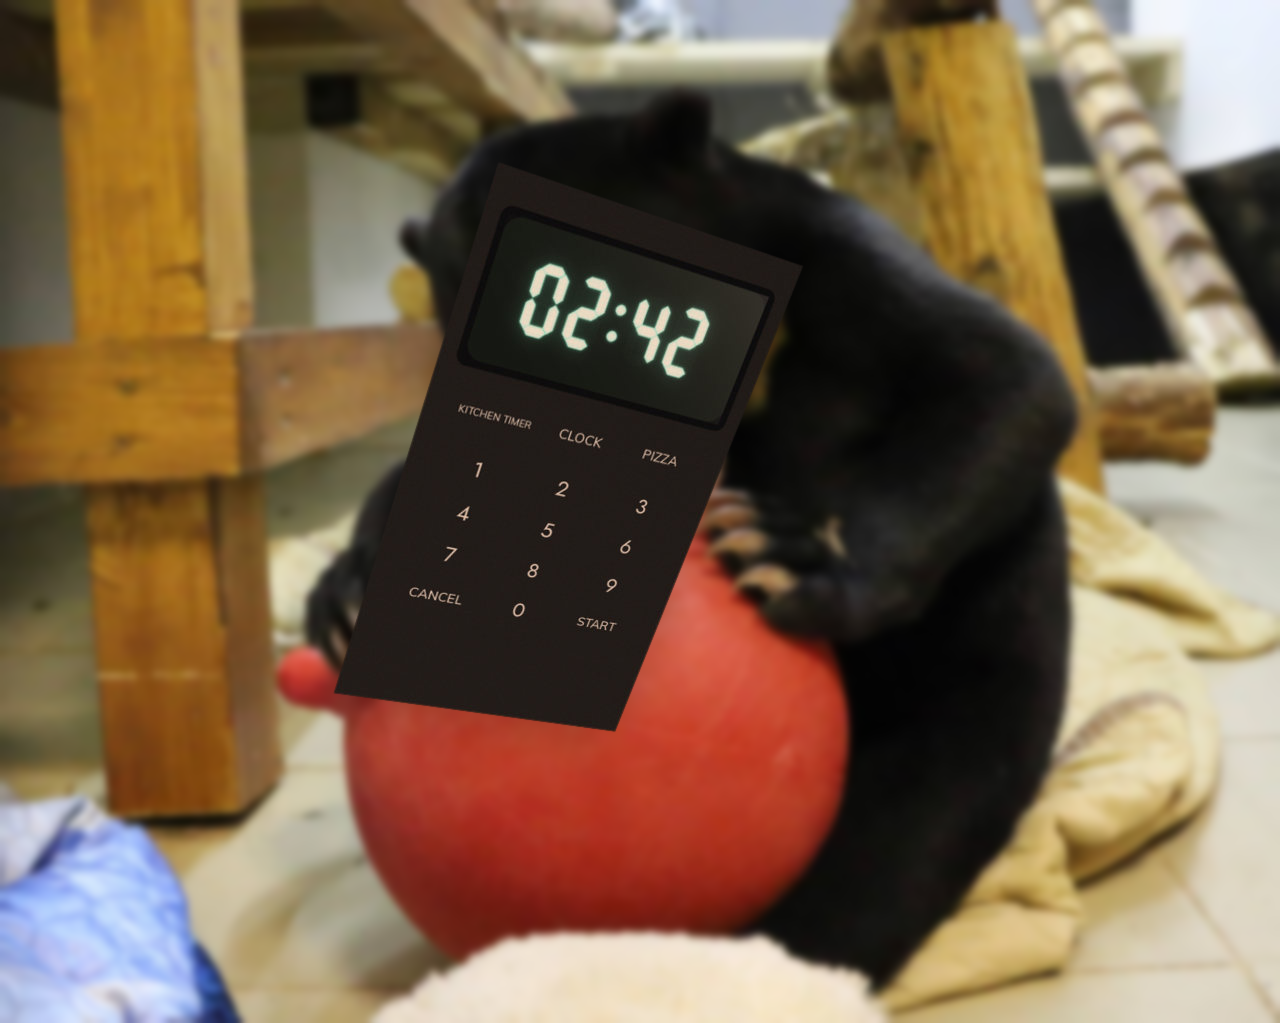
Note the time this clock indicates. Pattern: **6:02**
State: **2:42**
